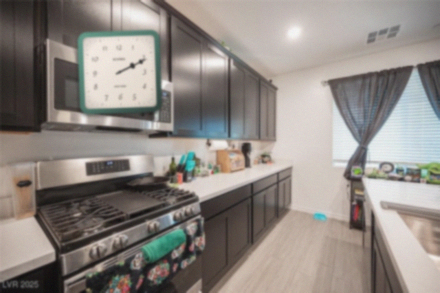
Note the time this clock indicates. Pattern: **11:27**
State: **2:11**
